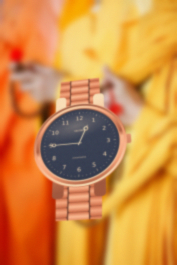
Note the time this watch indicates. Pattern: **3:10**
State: **12:45**
